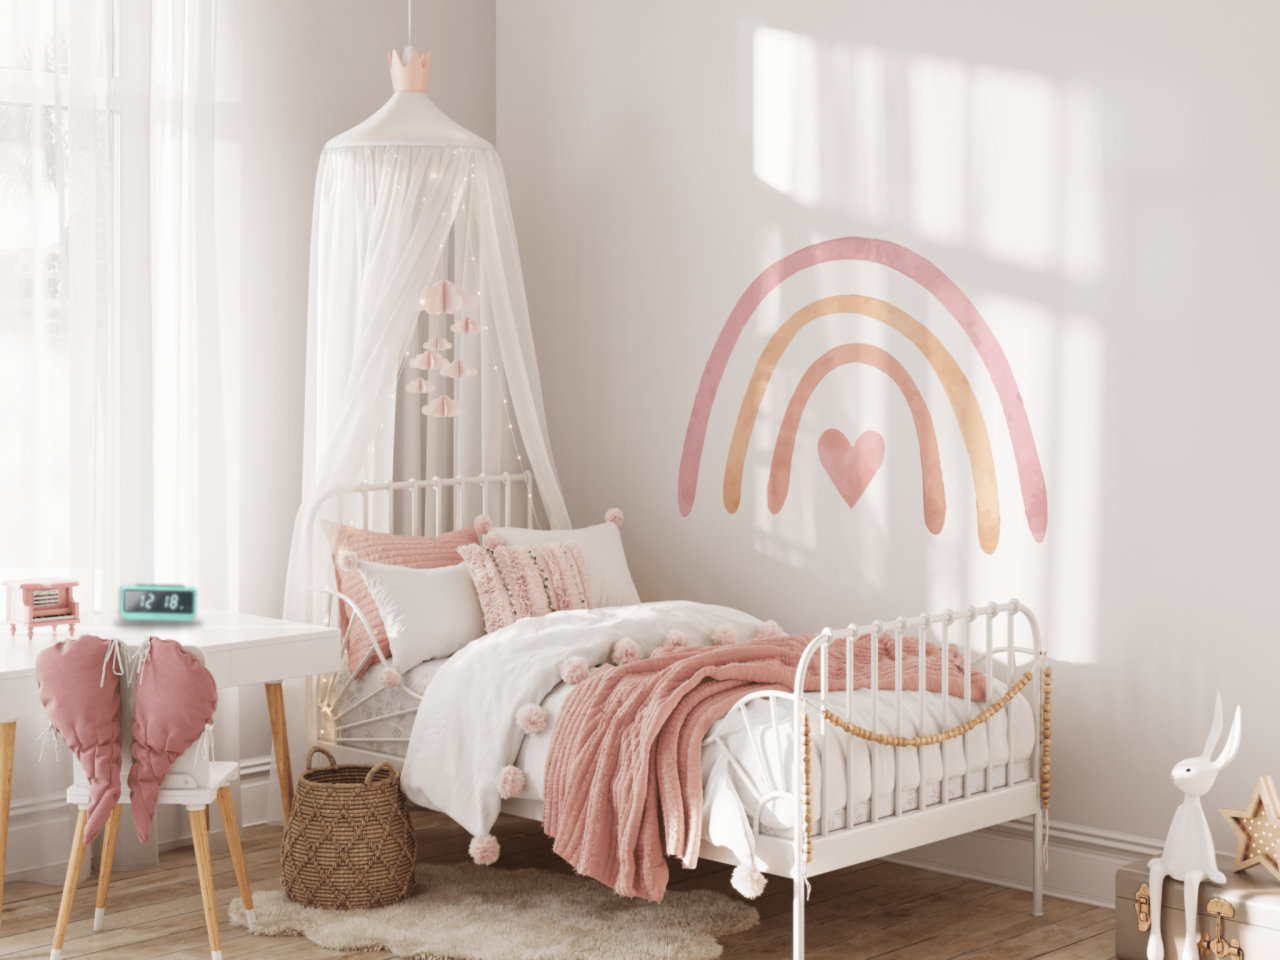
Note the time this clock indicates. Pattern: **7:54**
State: **12:18**
